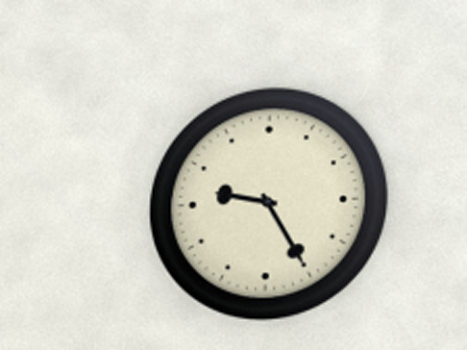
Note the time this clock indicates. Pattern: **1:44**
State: **9:25**
